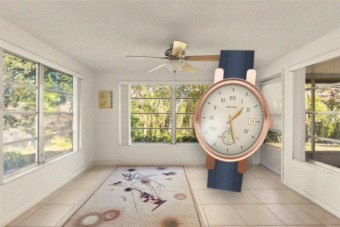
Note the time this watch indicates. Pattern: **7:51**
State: **1:27**
